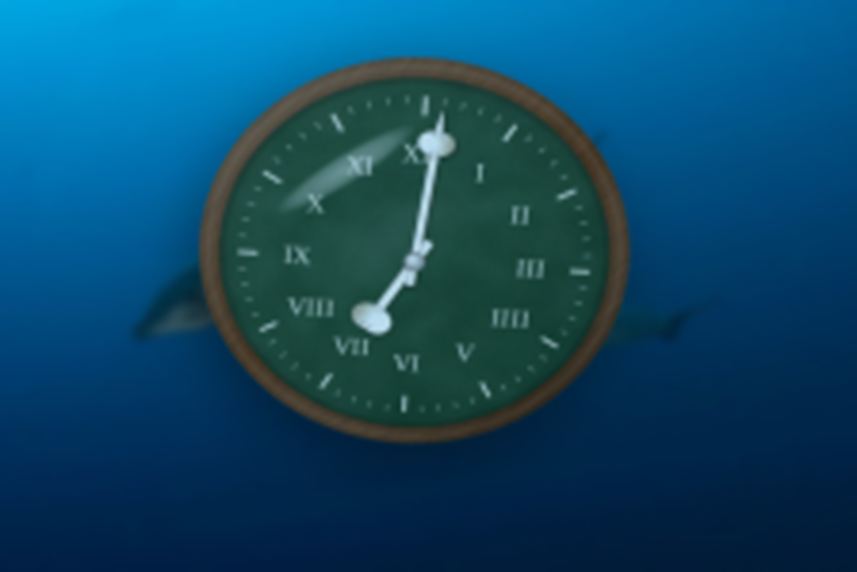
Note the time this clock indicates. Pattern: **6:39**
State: **7:01**
